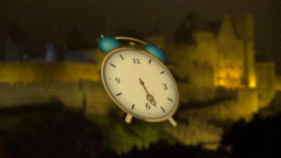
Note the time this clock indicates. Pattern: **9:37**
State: **5:27**
